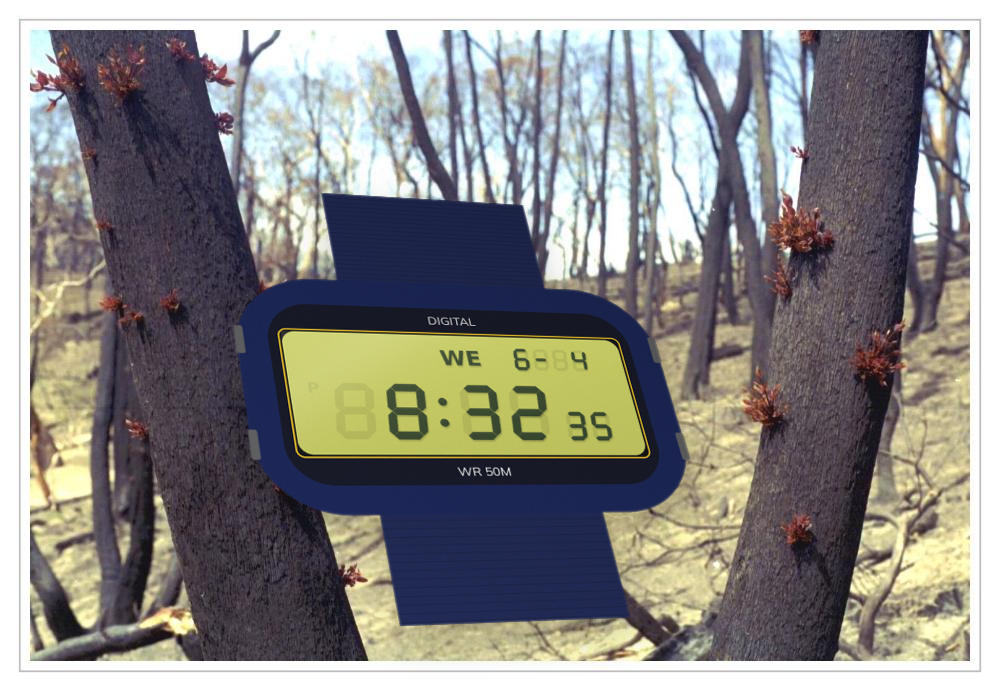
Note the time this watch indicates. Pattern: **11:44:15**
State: **8:32:35**
